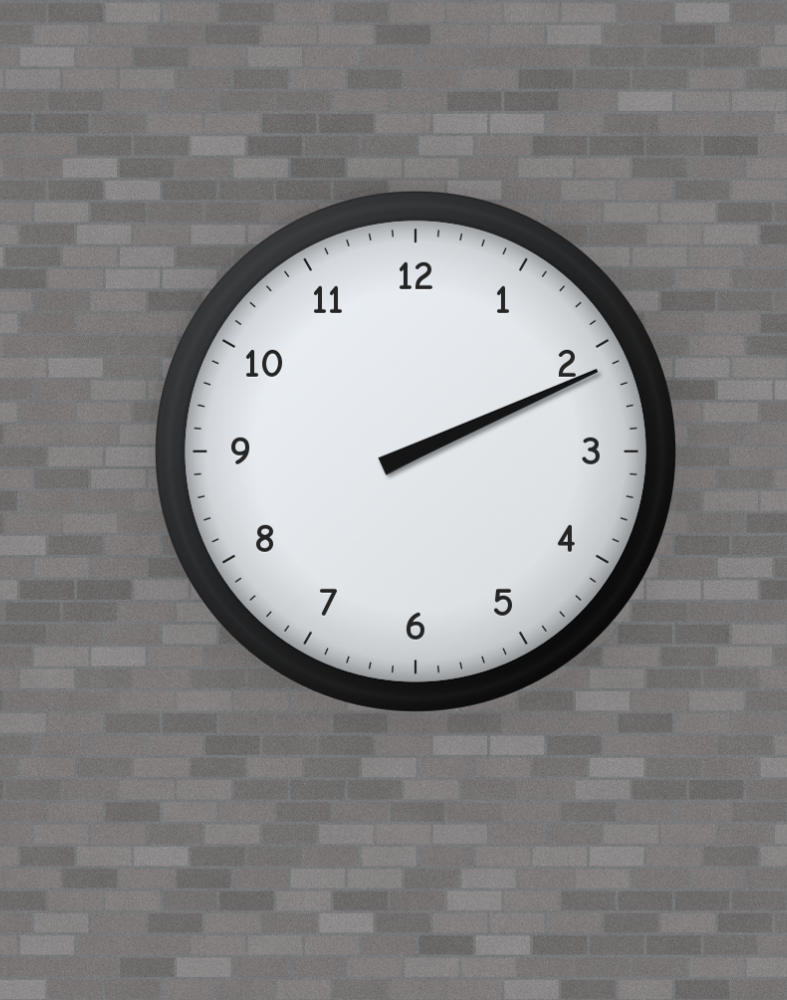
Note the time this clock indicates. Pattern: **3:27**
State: **2:11**
